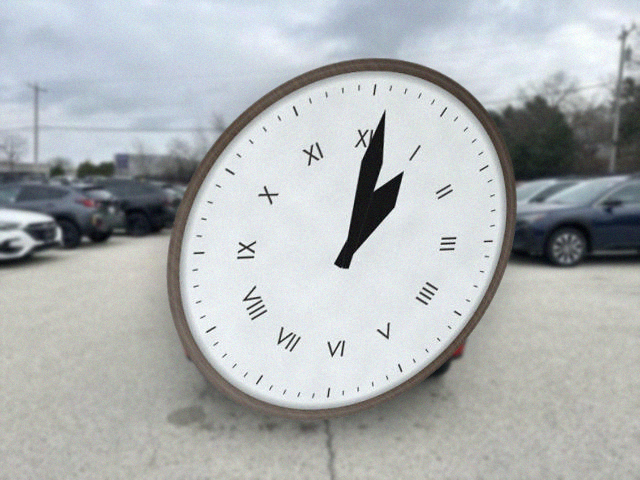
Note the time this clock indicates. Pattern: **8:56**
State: **1:01**
